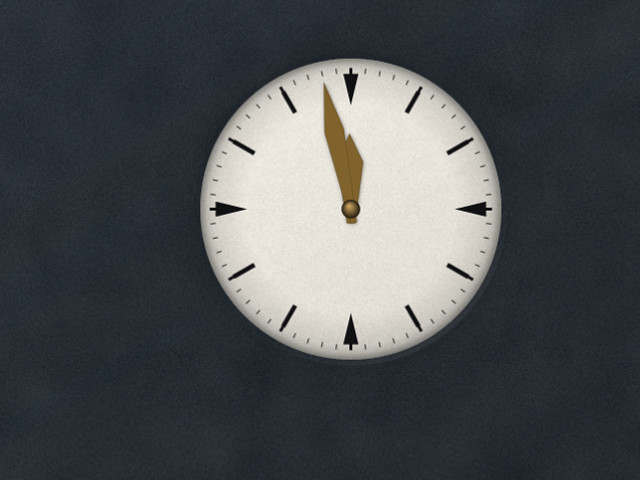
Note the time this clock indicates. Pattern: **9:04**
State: **11:58**
